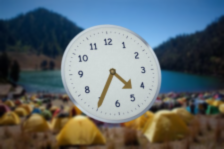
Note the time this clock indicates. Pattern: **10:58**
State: **4:35**
